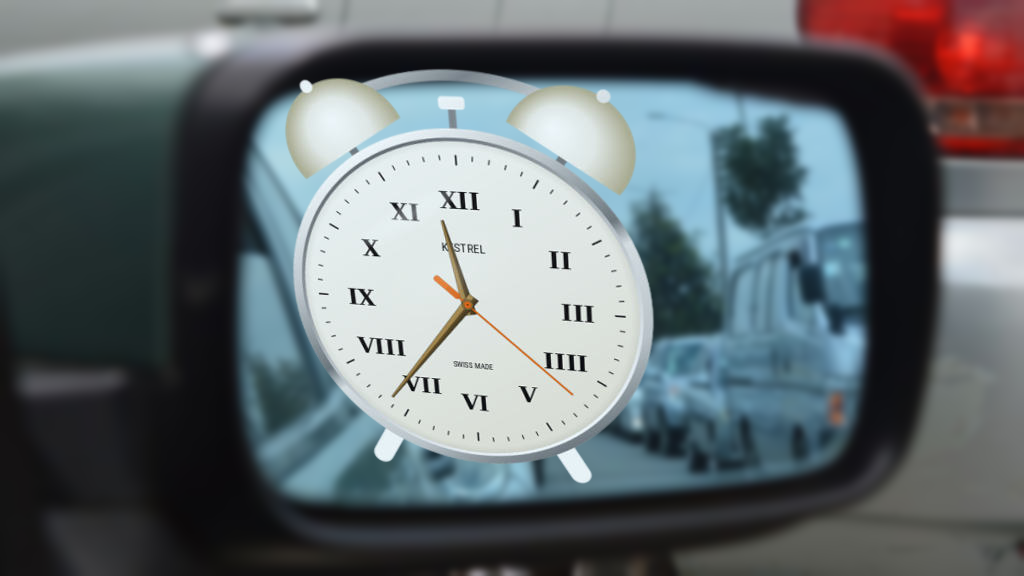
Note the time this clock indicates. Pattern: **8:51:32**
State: **11:36:22**
